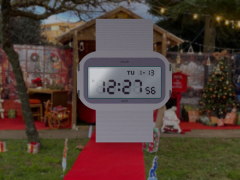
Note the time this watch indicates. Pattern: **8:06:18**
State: **12:27:56**
